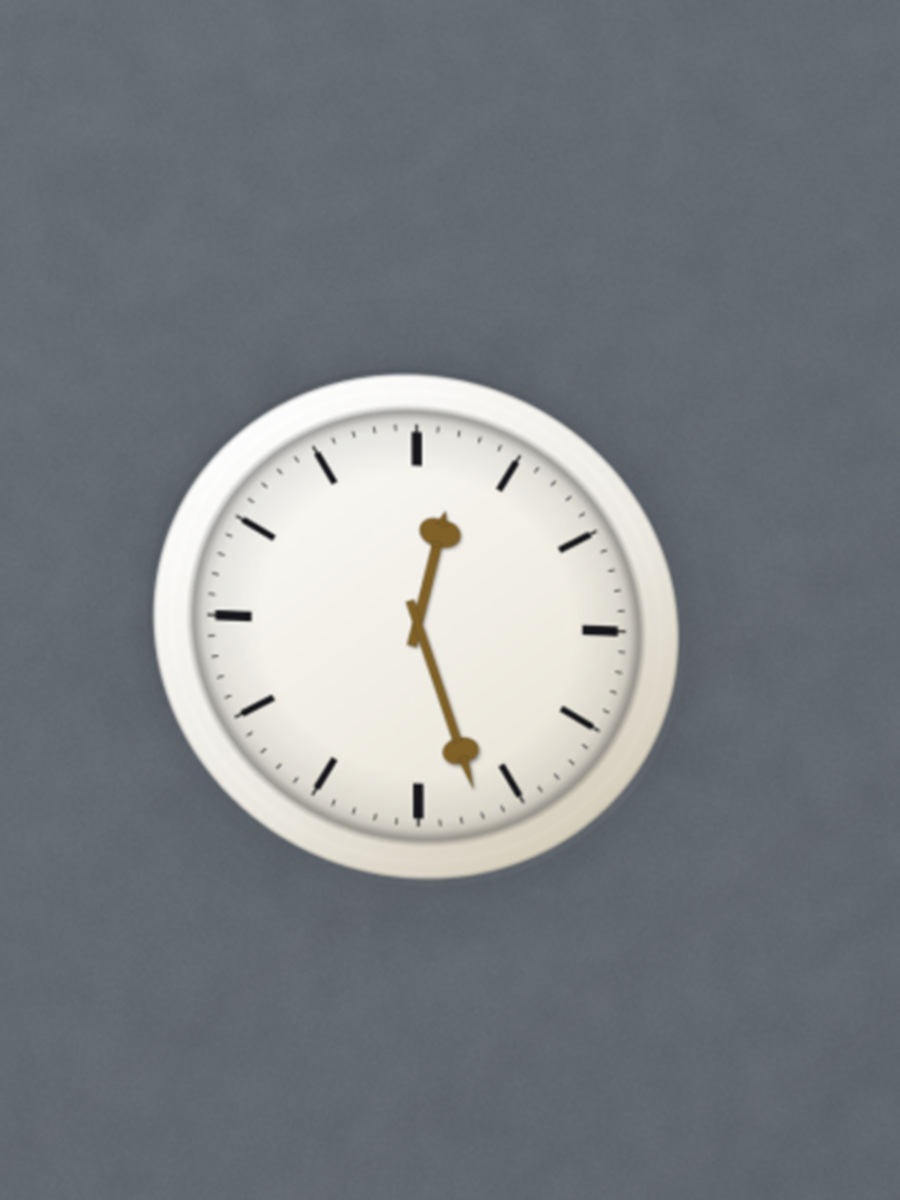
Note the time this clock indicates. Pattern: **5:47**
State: **12:27**
